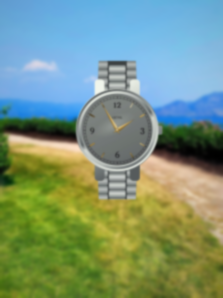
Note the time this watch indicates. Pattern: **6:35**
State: **1:55**
